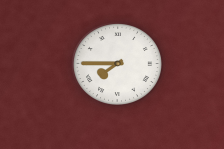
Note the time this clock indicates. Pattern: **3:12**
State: **7:45**
